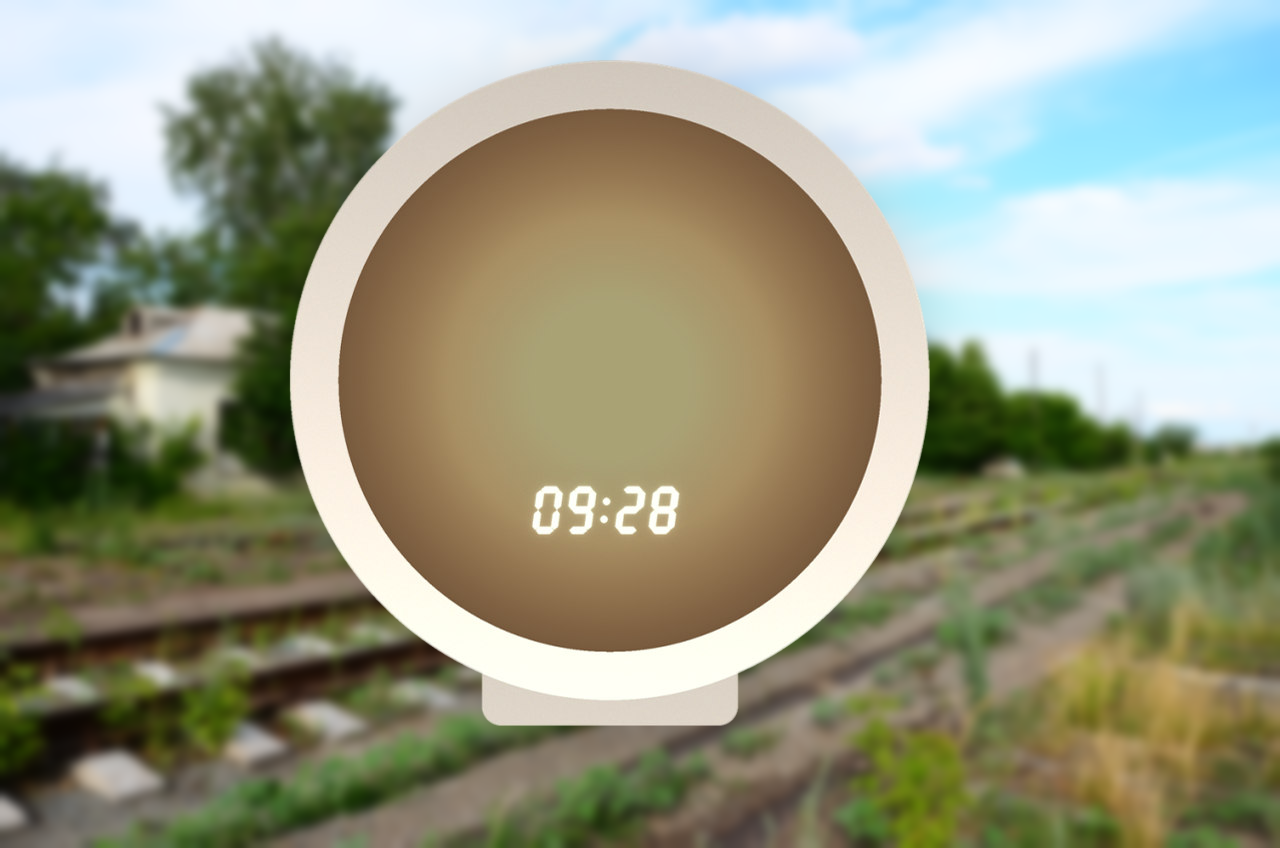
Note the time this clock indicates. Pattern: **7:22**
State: **9:28**
